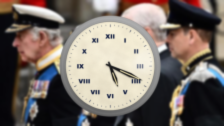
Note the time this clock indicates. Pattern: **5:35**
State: **5:19**
